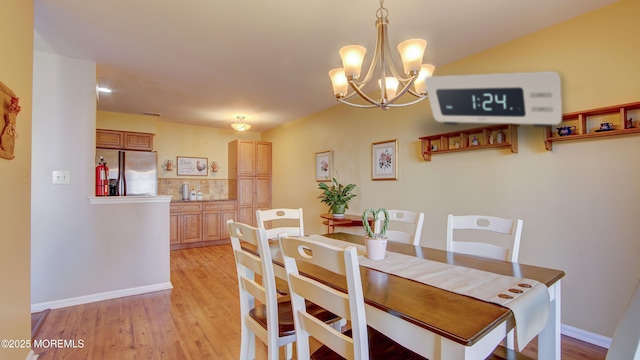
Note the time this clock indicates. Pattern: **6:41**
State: **1:24**
